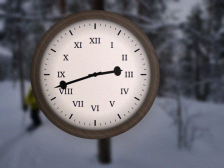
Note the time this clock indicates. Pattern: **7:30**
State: **2:42**
